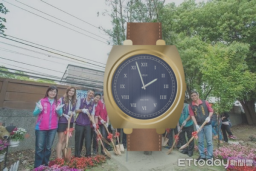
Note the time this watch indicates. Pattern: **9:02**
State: **1:57**
